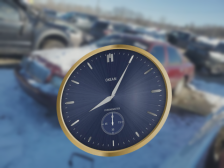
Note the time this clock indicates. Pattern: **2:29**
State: **8:05**
